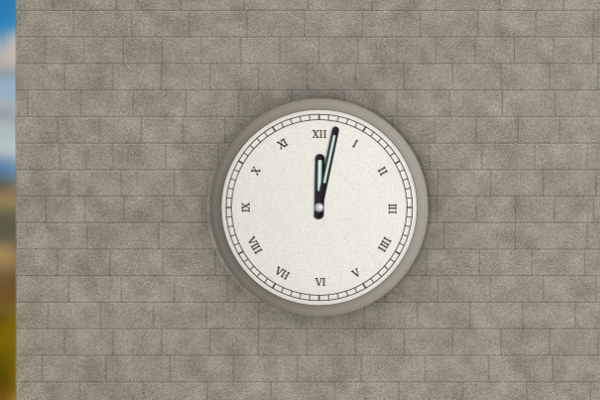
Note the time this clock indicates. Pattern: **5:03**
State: **12:02**
